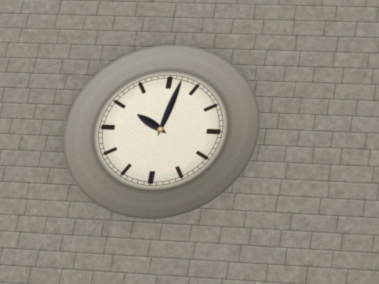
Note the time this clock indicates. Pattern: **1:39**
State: **10:02**
